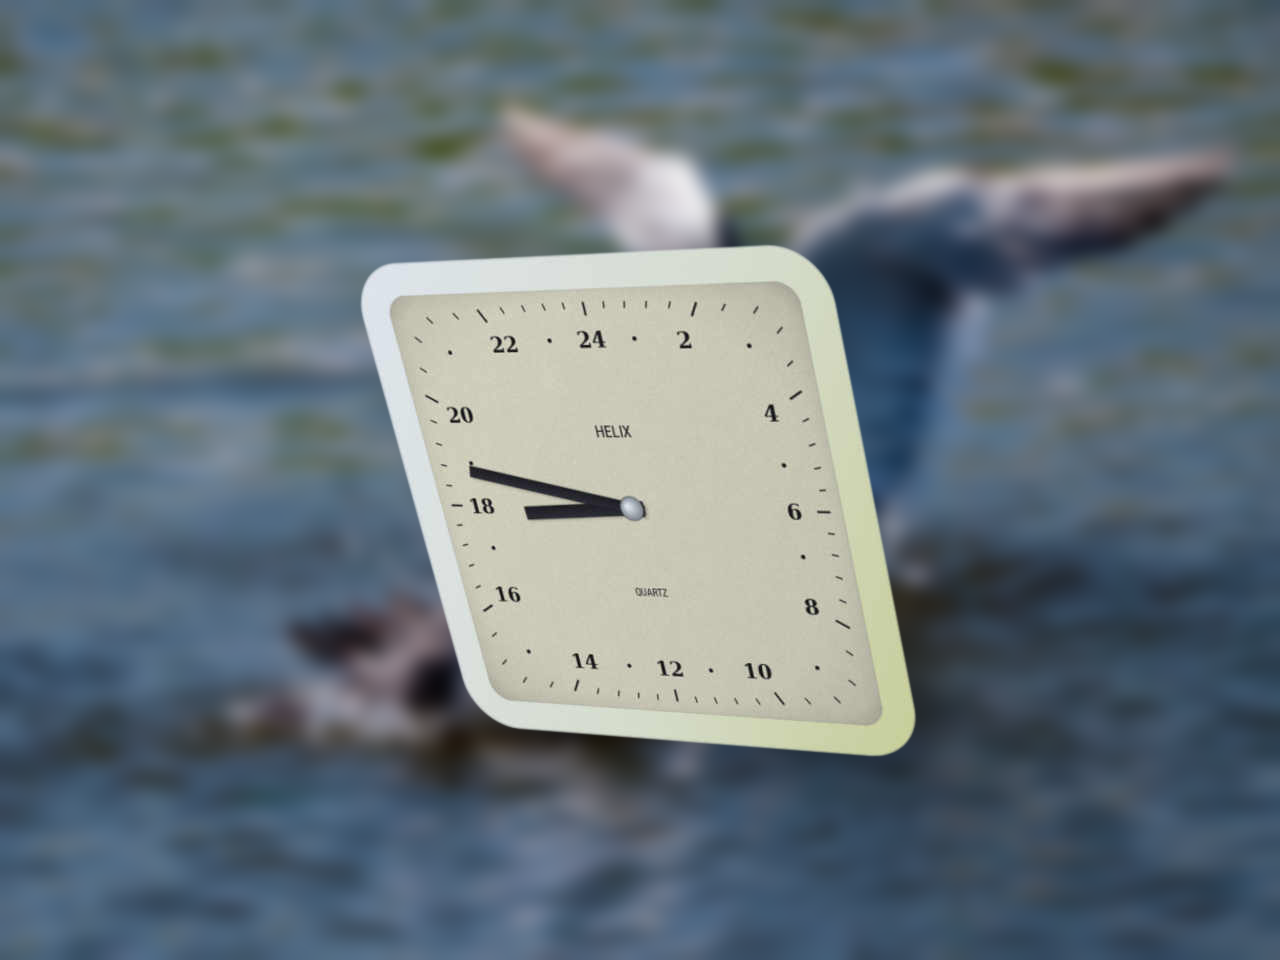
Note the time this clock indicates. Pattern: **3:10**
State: **17:47**
